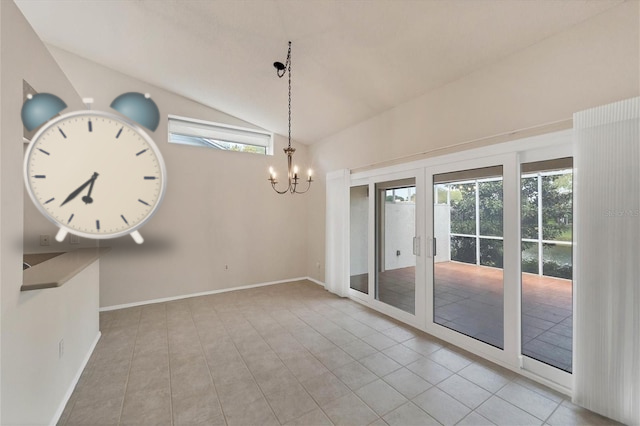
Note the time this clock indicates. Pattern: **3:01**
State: **6:38**
